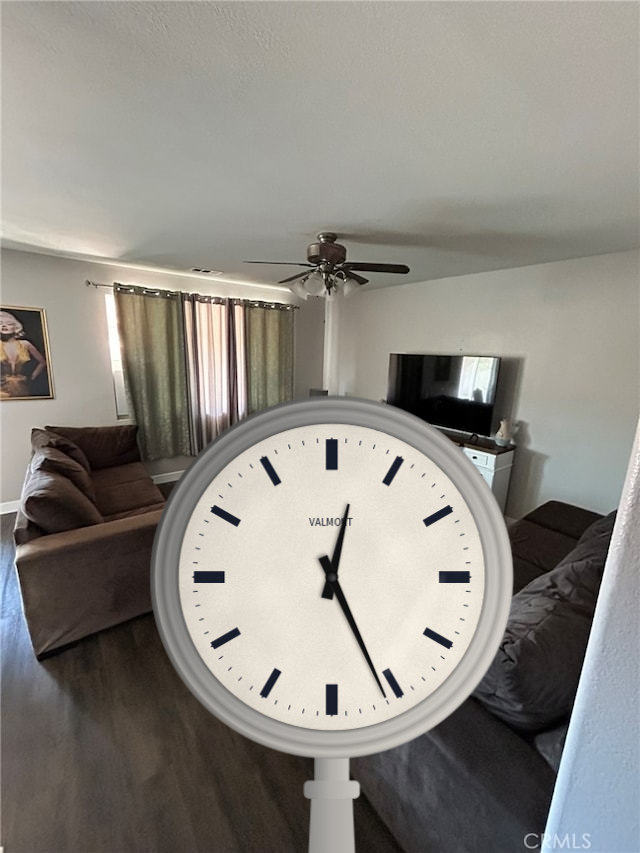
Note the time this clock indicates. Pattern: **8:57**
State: **12:26**
